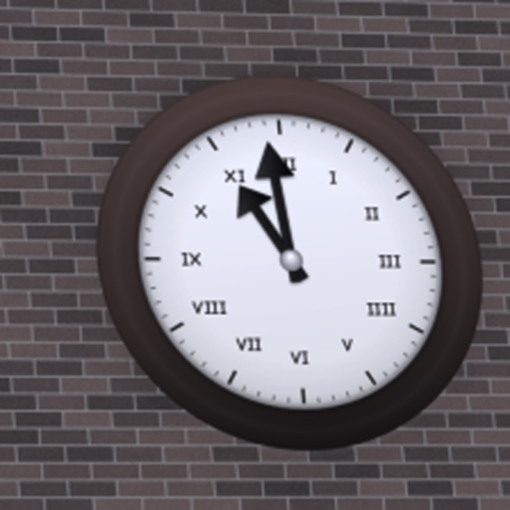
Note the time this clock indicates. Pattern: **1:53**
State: **10:59**
